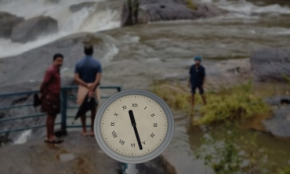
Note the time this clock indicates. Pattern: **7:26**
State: **11:27**
